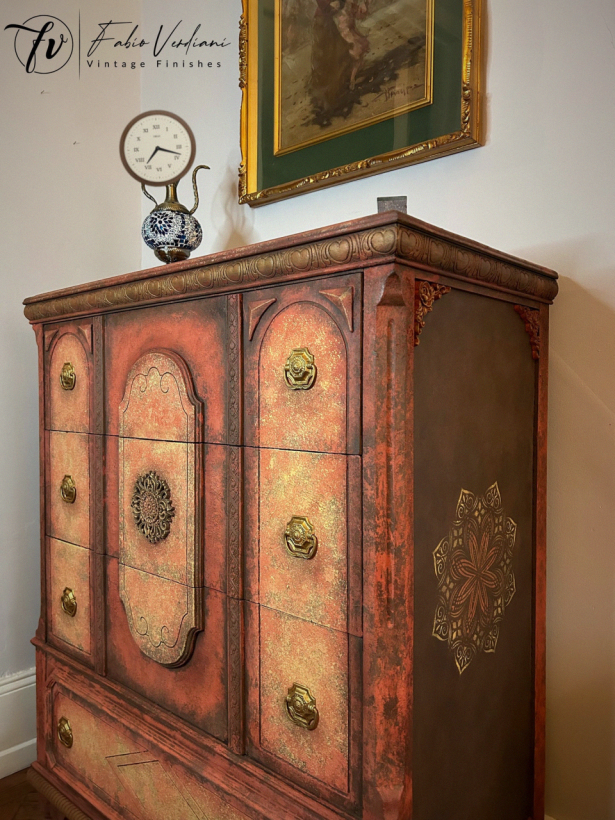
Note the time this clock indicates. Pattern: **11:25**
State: **7:18**
